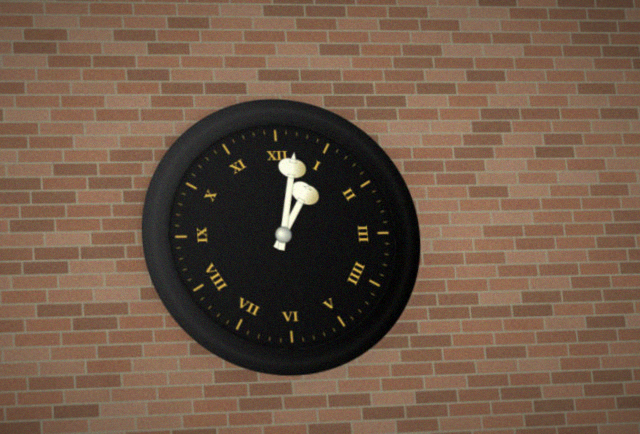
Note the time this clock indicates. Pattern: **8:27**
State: **1:02**
